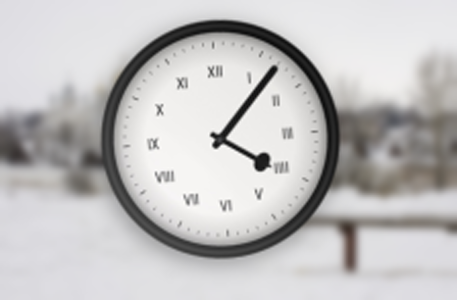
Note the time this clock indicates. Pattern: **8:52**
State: **4:07**
